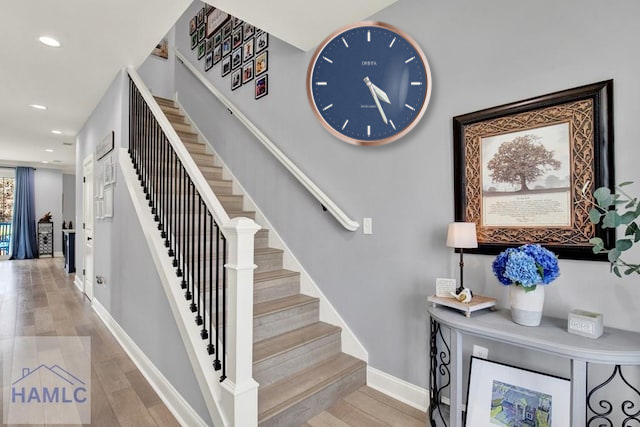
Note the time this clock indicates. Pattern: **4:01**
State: **4:26**
